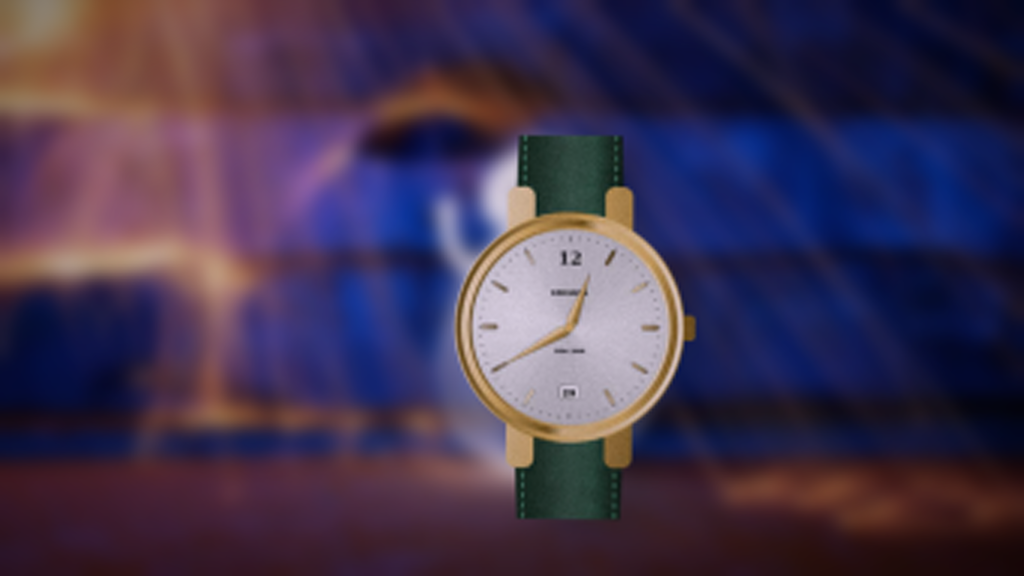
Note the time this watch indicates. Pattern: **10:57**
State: **12:40**
